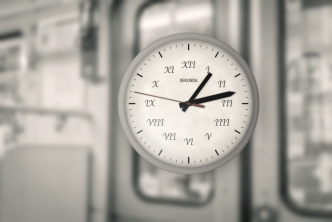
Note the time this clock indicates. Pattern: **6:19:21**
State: **1:12:47**
